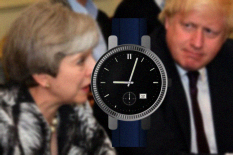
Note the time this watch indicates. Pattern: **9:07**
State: **9:03**
